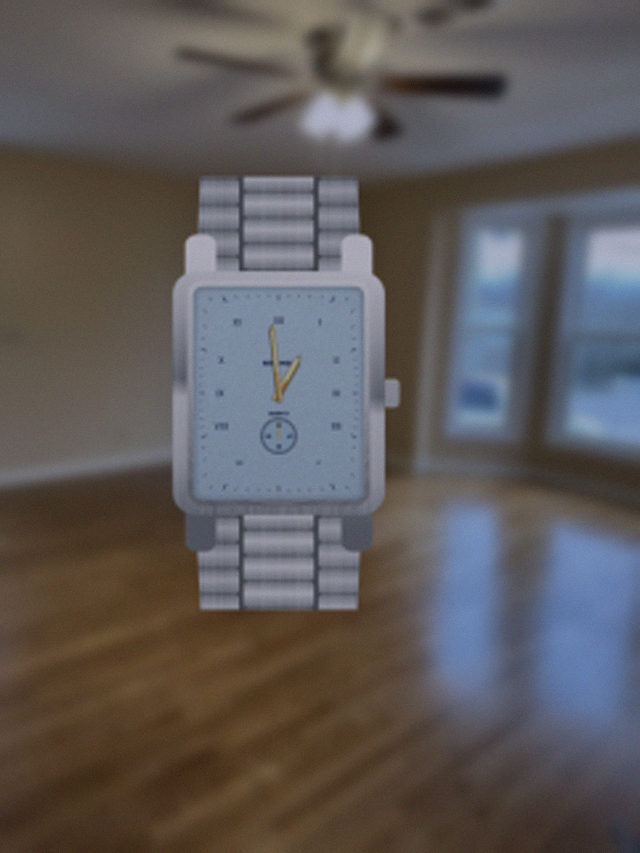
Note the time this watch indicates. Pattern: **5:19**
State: **12:59**
